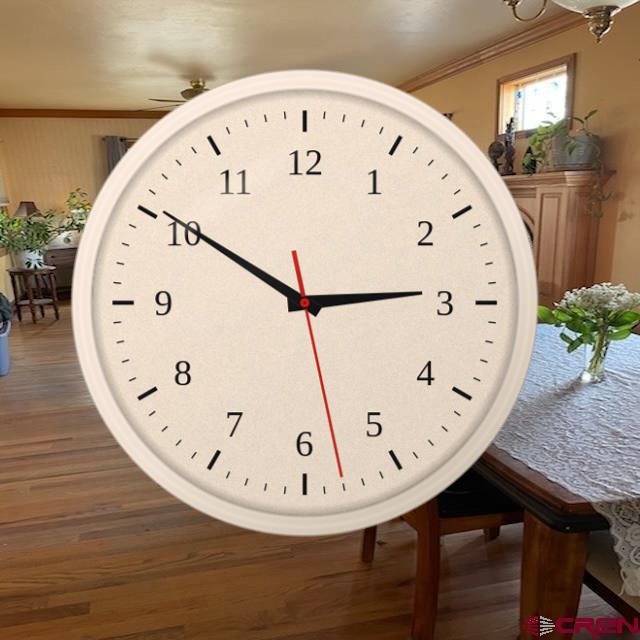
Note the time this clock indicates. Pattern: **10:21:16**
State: **2:50:28**
